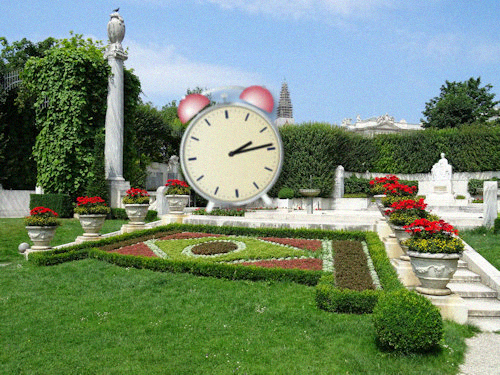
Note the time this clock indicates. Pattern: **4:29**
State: **2:14**
